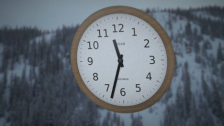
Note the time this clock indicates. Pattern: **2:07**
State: **11:33**
